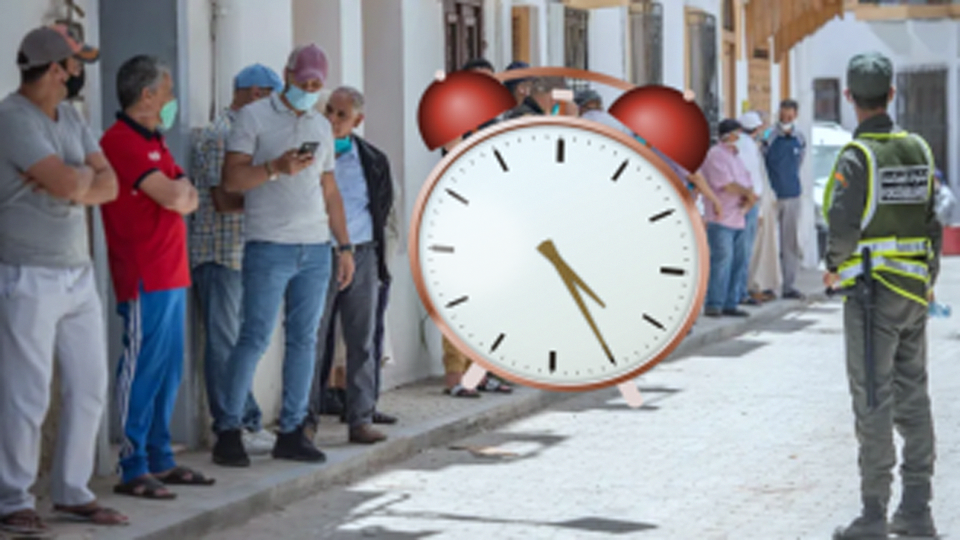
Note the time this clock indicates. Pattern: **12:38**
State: **4:25**
